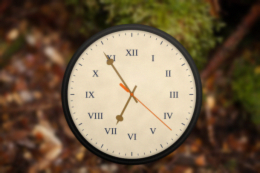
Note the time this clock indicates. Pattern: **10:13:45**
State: **6:54:22**
